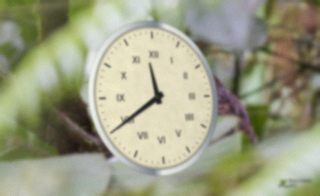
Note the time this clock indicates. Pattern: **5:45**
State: **11:40**
